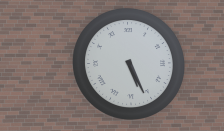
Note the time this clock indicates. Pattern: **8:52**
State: **5:26**
